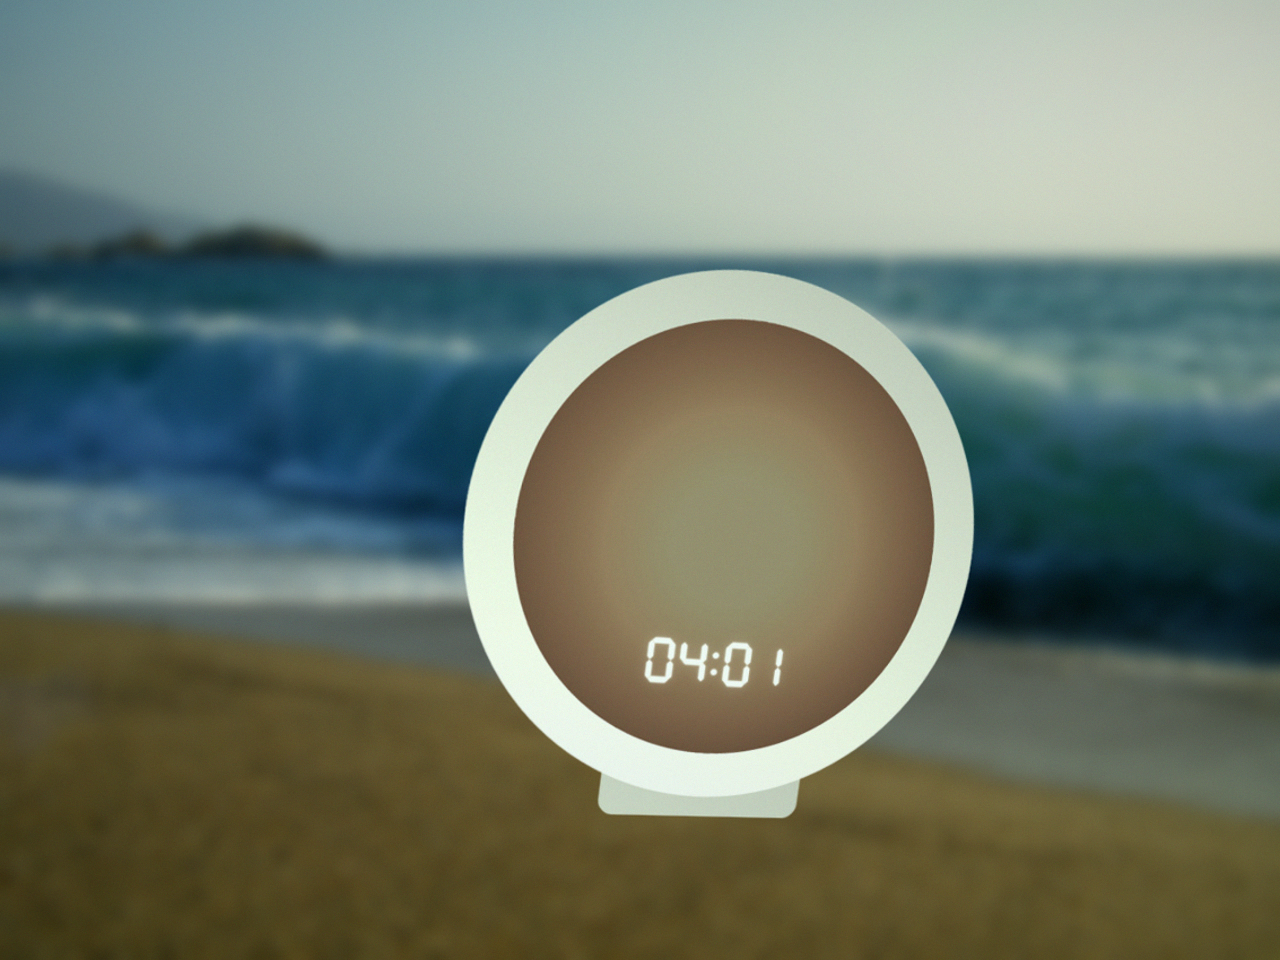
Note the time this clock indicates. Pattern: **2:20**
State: **4:01**
